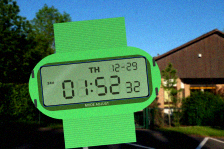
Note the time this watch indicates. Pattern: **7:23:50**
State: **1:52:32**
